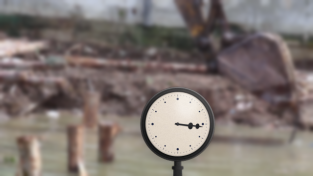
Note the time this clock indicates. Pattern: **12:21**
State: **3:16**
